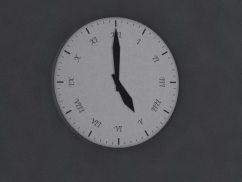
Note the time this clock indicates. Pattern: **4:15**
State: **5:00**
